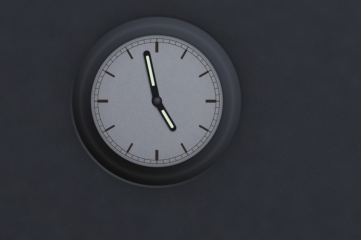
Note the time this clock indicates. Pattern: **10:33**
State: **4:58**
